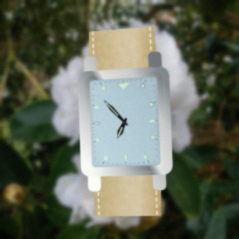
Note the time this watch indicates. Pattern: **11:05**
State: **6:53**
